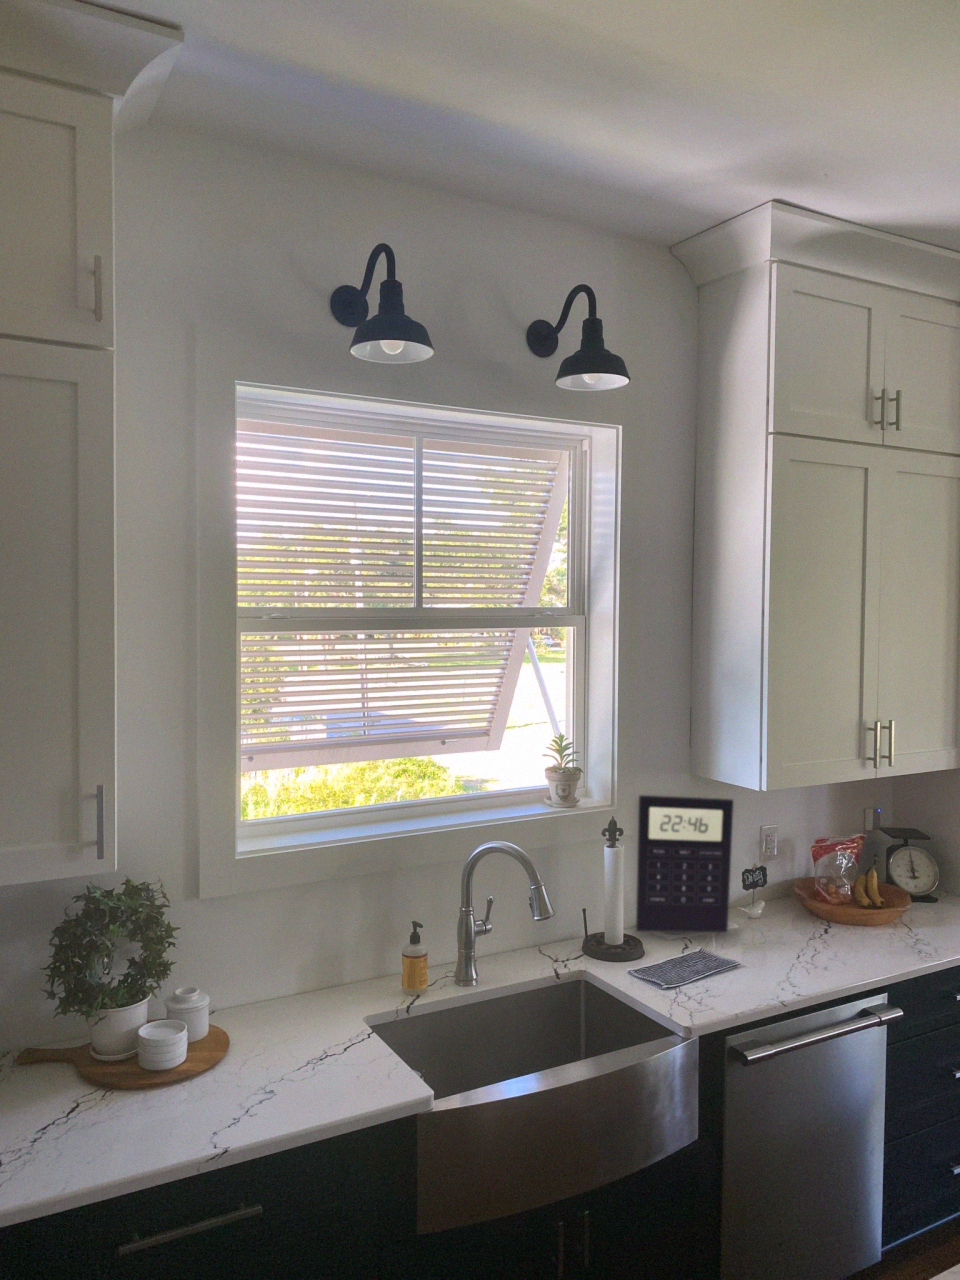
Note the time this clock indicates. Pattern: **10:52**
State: **22:46**
